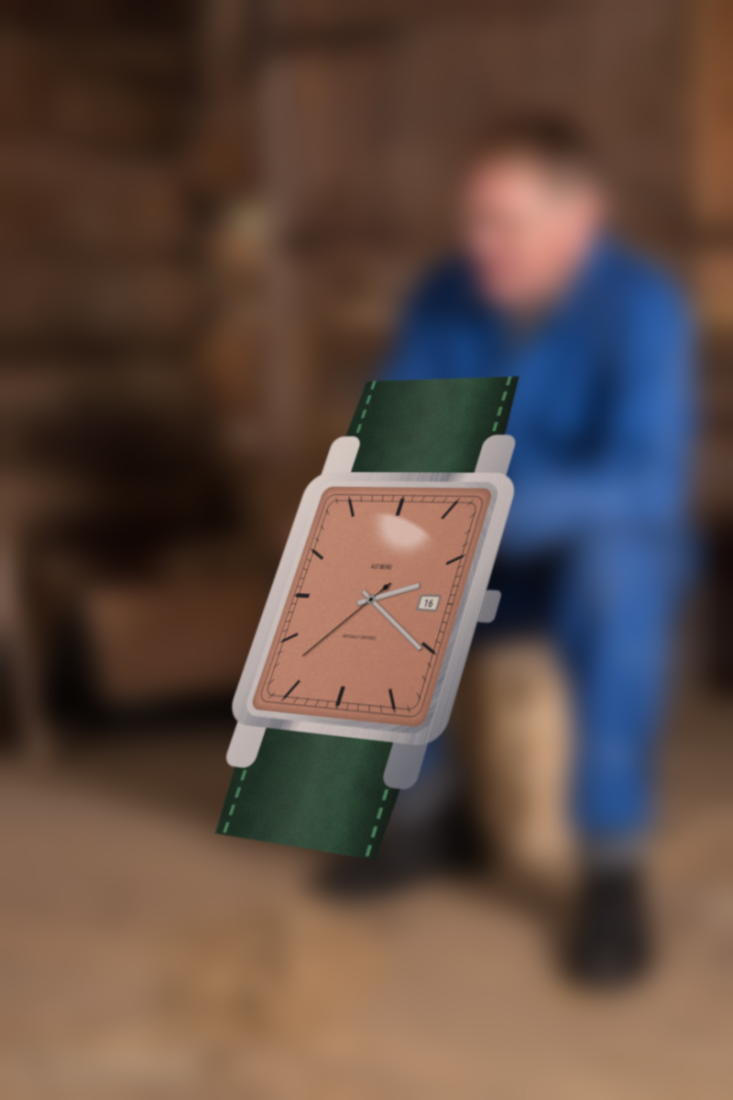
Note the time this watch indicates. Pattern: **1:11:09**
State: **2:20:37**
